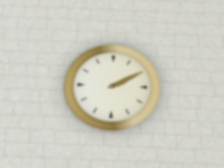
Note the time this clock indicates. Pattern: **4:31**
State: **2:10**
